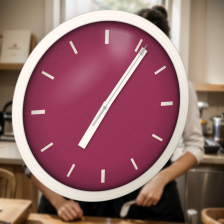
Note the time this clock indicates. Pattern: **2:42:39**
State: **7:06:06**
